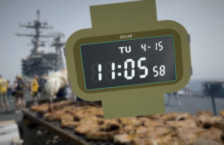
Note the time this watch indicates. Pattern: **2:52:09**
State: **11:05:58**
